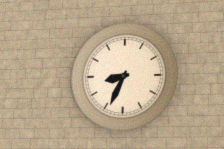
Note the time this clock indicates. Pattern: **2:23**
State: **8:34**
